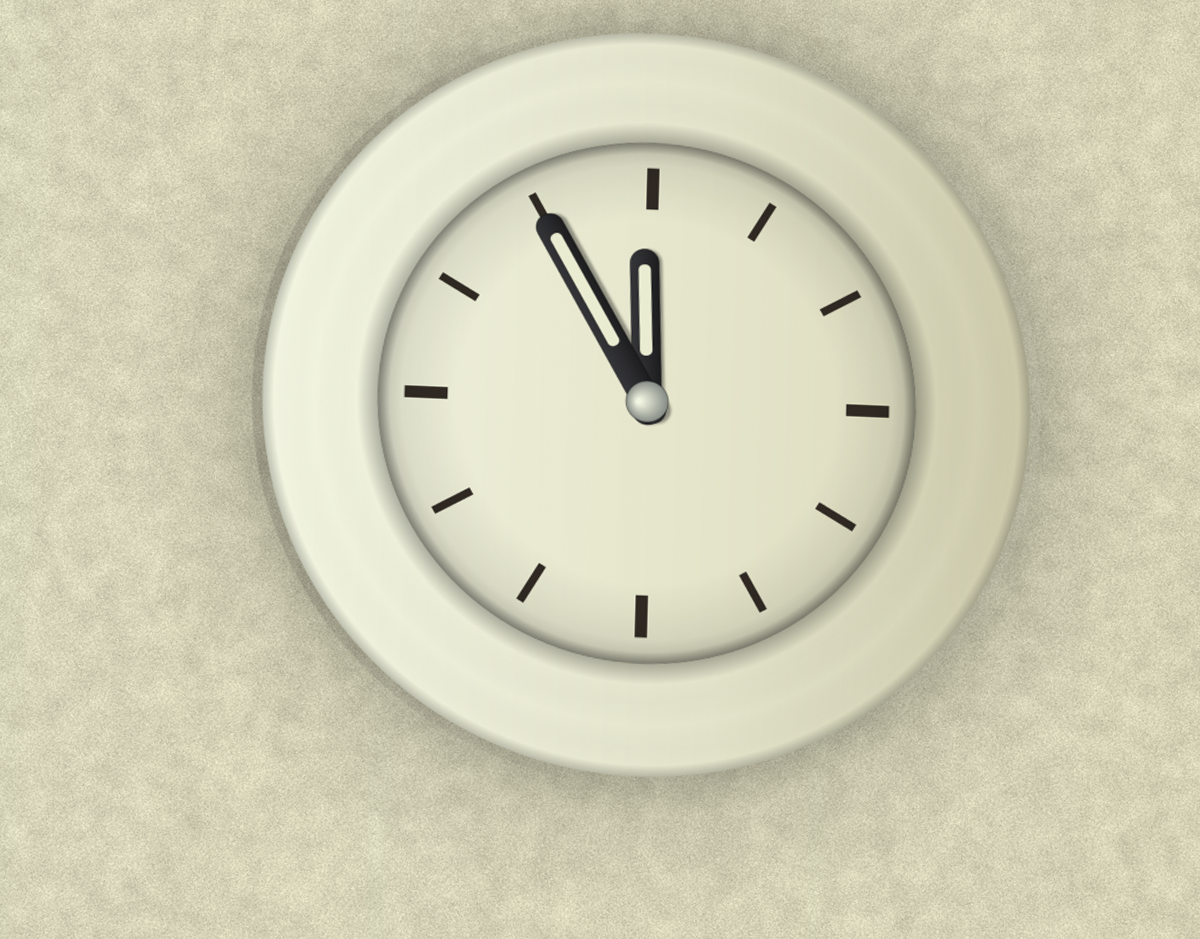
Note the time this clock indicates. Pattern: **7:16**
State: **11:55**
